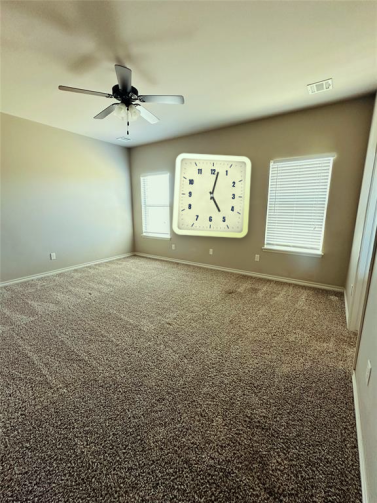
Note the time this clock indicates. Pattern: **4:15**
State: **5:02**
